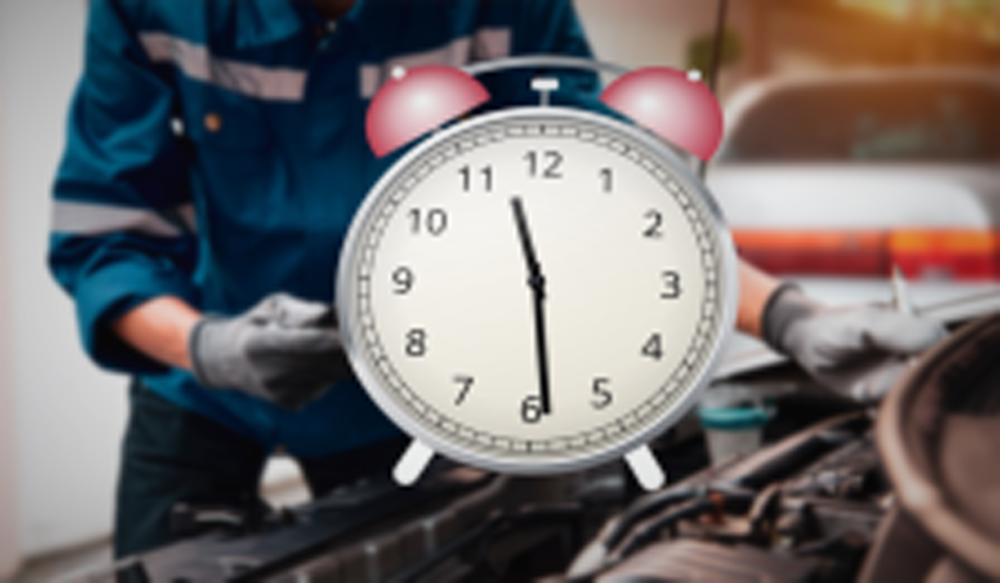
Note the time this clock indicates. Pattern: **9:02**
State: **11:29**
